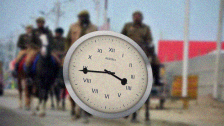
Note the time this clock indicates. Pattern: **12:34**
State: **3:44**
